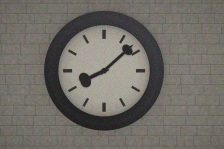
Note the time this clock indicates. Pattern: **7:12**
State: **8:08**
